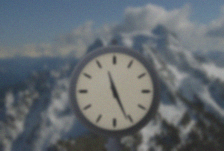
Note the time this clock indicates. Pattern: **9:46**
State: **11:26**
